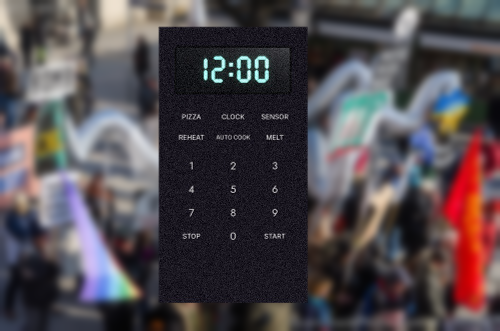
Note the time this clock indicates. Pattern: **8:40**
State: **12:00**
